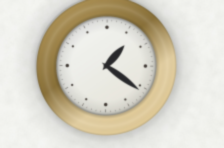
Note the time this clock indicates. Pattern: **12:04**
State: **1:21**
